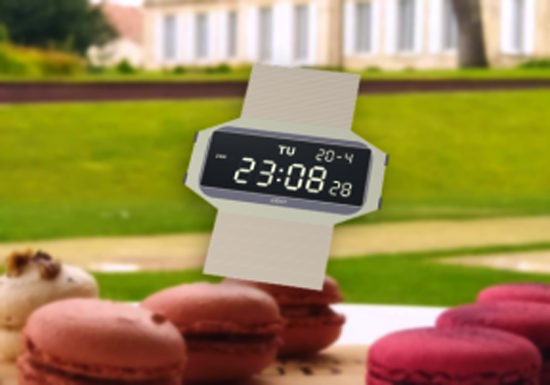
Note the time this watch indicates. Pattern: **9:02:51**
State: **23:08:28**
